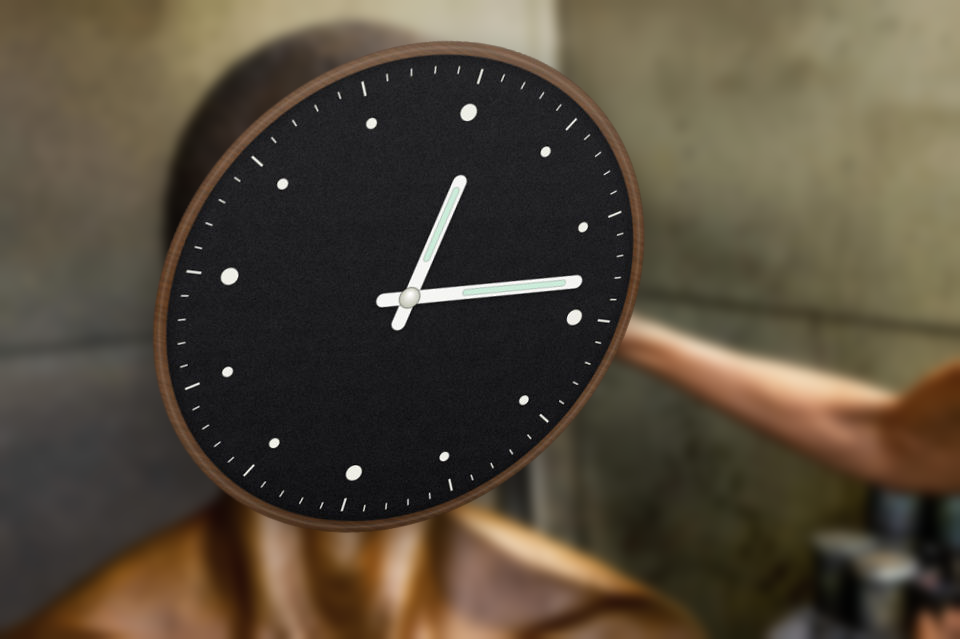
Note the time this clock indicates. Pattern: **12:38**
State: **12:13**
